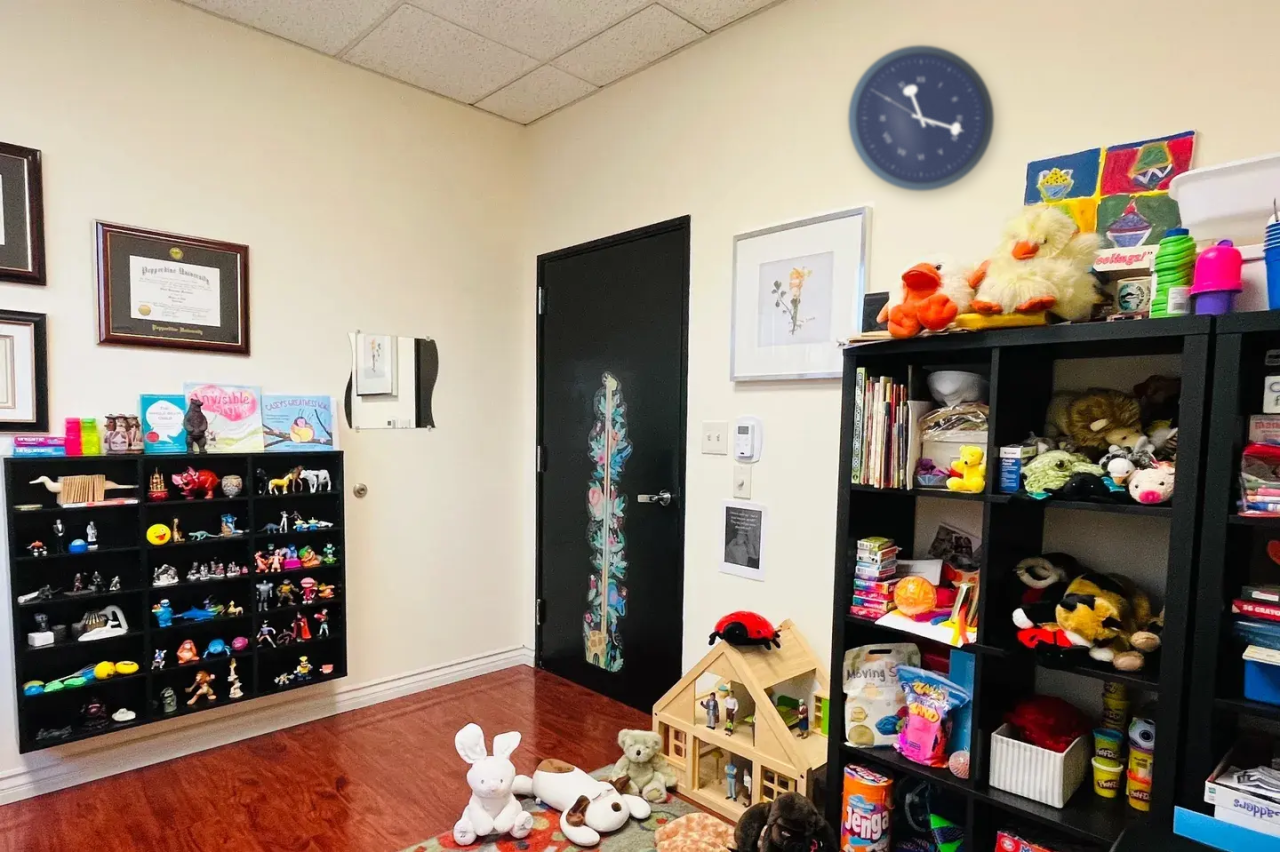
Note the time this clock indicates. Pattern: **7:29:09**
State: **11:17:50**
